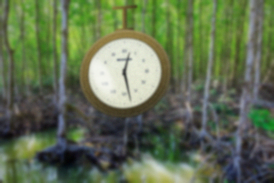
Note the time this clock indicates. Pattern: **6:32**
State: **12:28**
